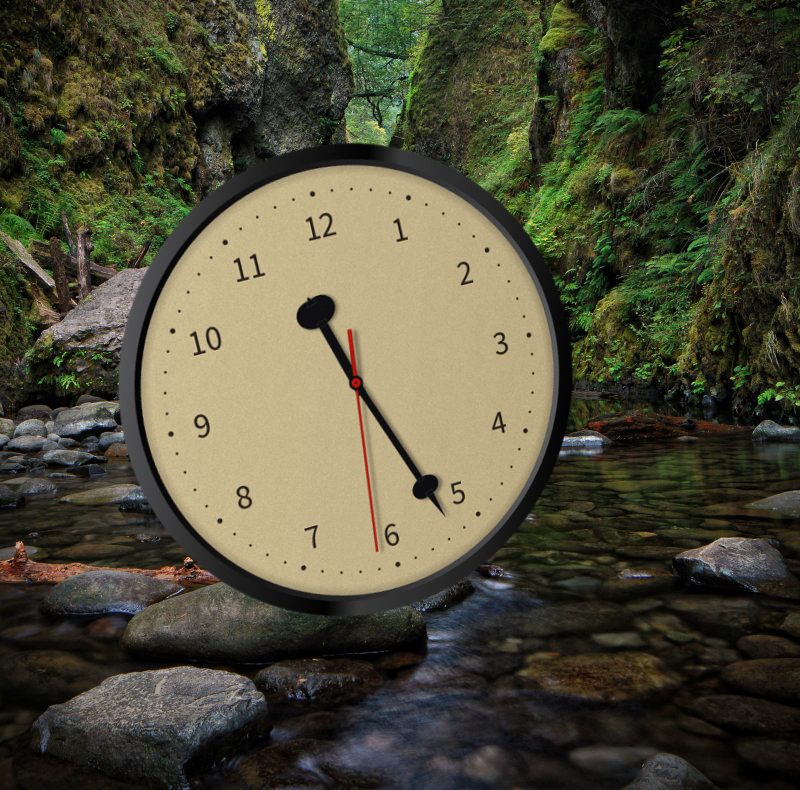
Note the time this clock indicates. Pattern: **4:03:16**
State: **11:26:31**
